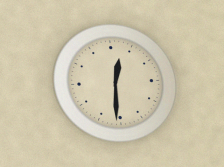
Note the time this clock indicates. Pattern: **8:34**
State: **12:31**
